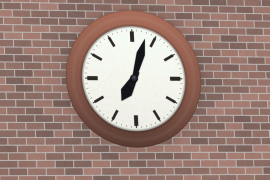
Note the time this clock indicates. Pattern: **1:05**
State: **7:03**
